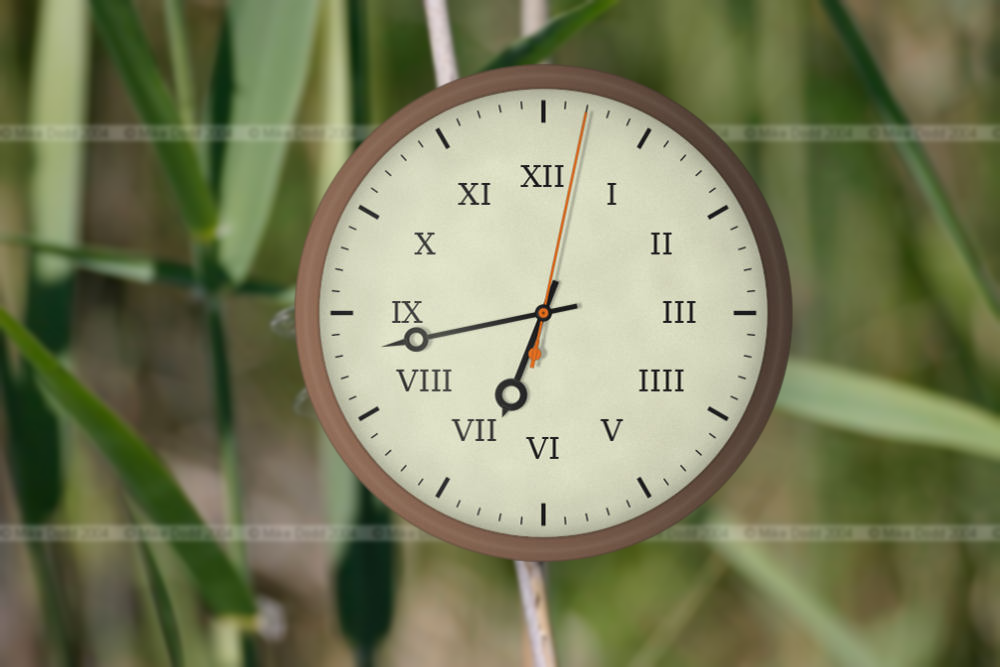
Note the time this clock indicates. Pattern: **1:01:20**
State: **6:43:02**
